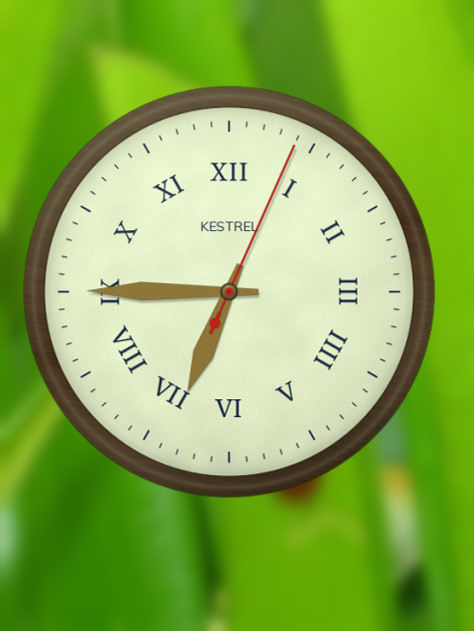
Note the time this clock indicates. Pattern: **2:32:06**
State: **6:45:04**
